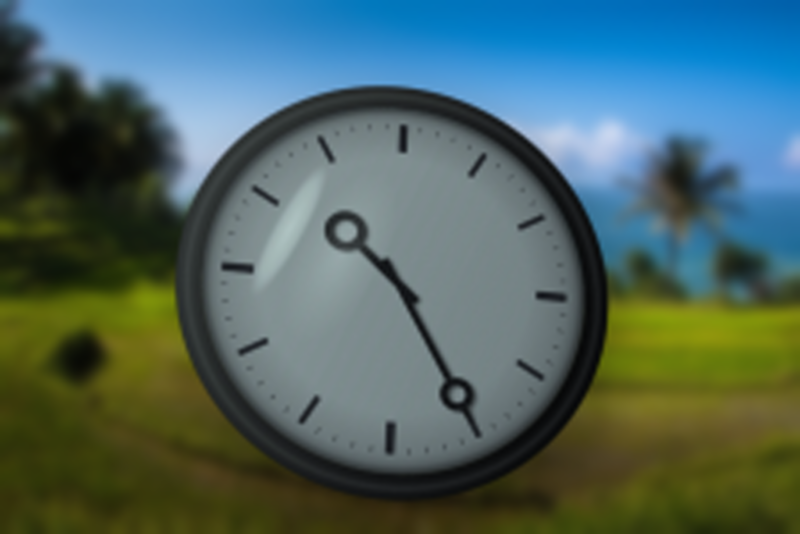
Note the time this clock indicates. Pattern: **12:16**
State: **10:25**
